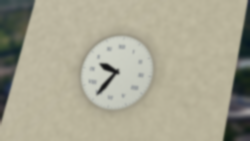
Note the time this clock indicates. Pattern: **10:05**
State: **9:35**
